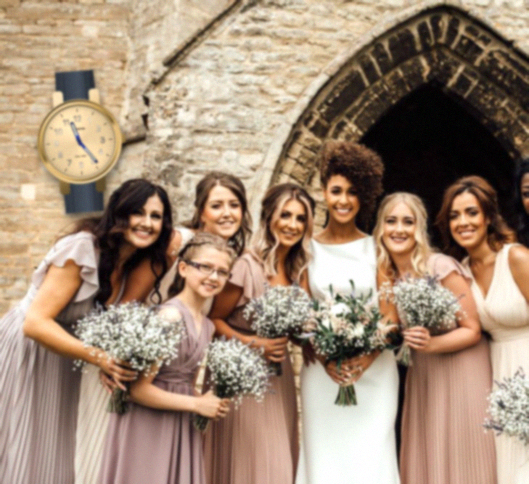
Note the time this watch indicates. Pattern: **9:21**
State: **11:24**
